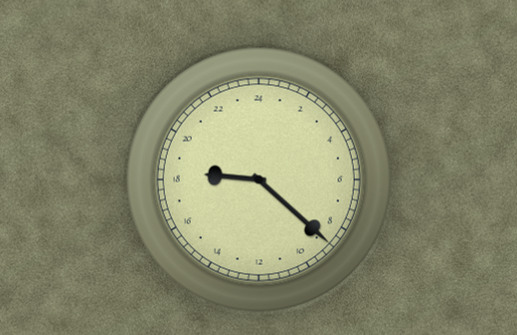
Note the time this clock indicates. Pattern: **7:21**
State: **18:22**
